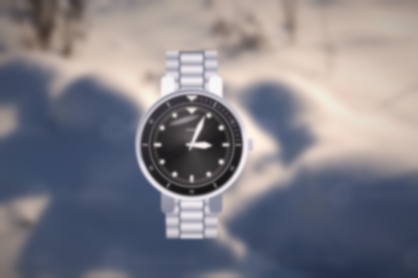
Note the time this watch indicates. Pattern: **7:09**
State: **3:04**
